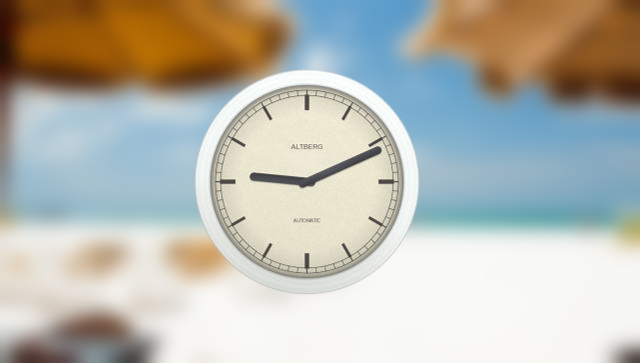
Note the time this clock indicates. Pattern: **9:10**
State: **9:11**
